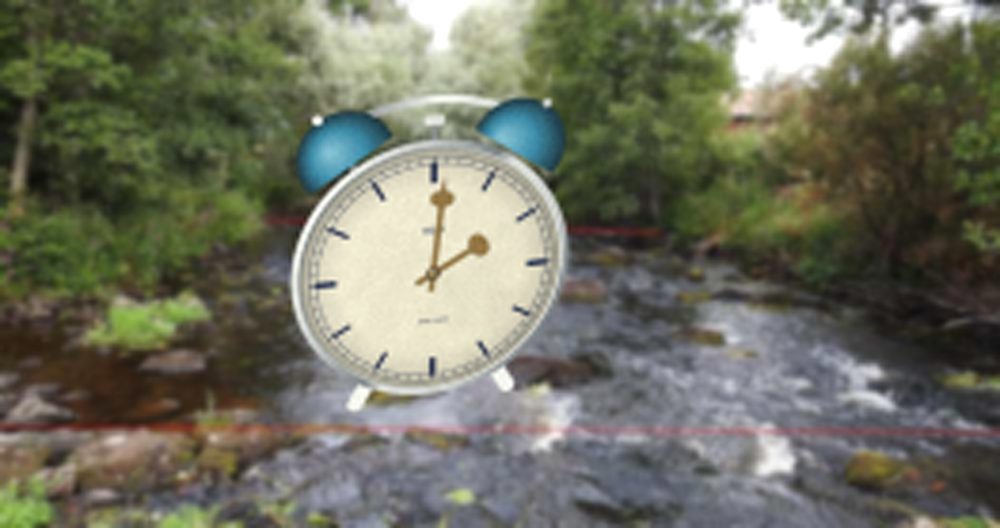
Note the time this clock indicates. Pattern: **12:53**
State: **2:01**
